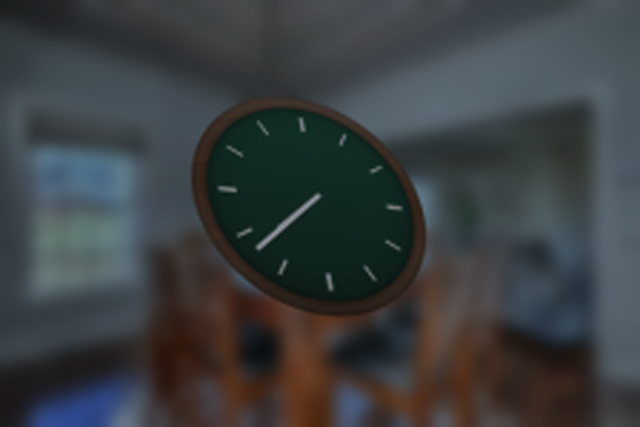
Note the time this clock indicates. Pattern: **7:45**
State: **7:38**
